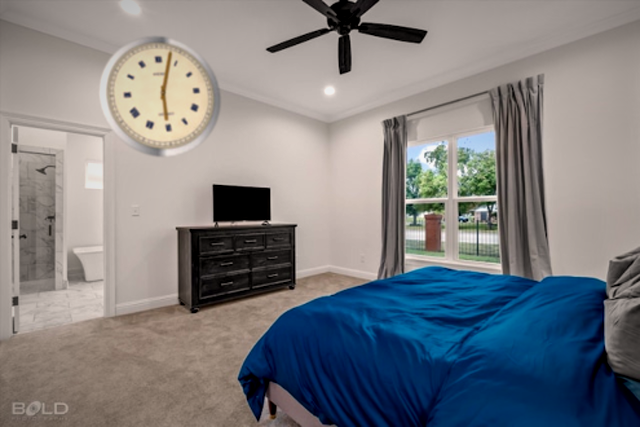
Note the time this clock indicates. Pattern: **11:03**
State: **6:03**
